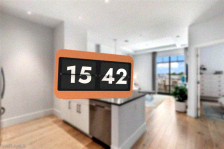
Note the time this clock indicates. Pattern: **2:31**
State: **15:42**
